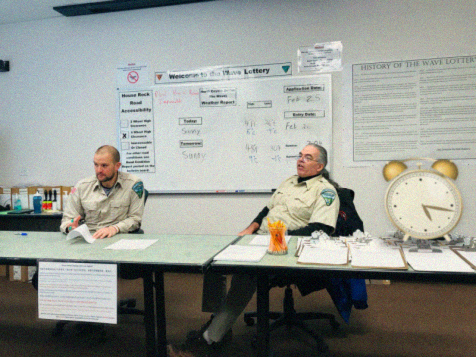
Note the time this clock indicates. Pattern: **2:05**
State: **5:17**
